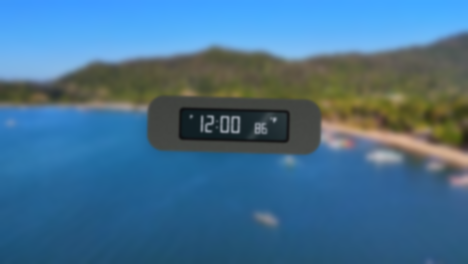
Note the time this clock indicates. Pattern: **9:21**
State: **12:00**
